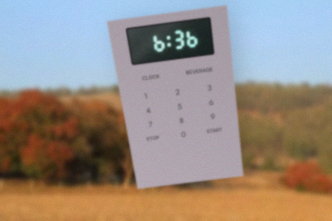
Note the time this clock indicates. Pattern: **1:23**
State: **6:36**
